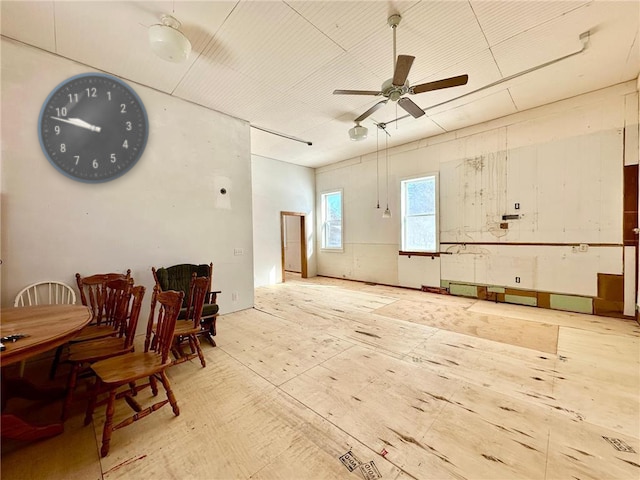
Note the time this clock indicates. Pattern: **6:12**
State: **9:48**
